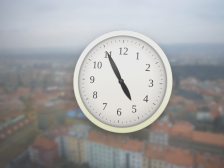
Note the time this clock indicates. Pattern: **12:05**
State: **4:55**
